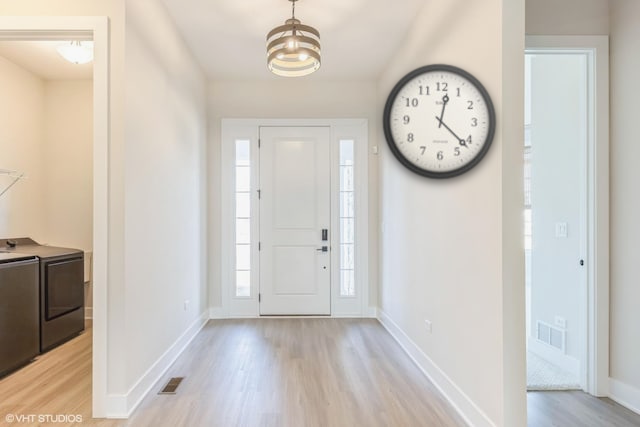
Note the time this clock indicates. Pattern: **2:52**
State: **12:22**
